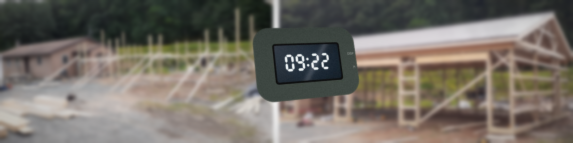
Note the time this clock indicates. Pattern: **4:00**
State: **9:22**
